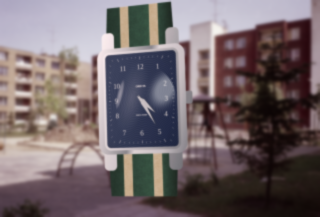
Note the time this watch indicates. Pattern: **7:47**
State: **4:25**
